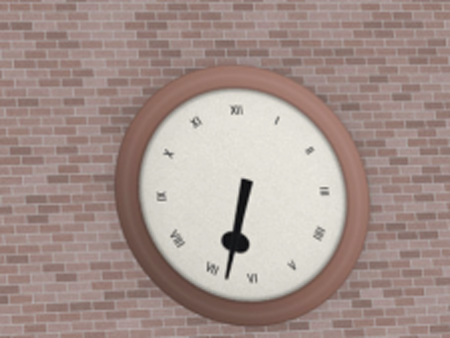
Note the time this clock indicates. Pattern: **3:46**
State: **6:33**
